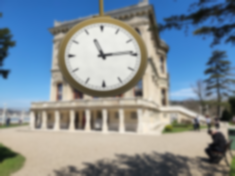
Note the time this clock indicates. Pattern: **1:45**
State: **11:14**
